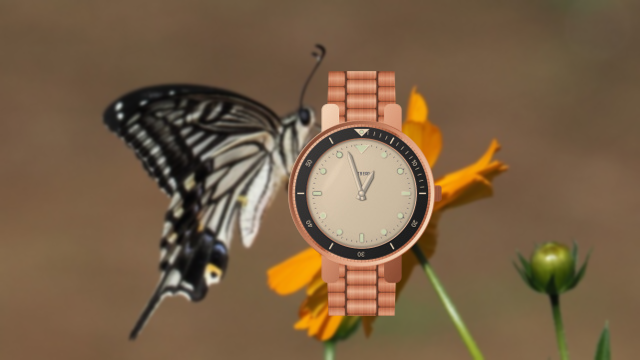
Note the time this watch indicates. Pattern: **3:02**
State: **12:57**
